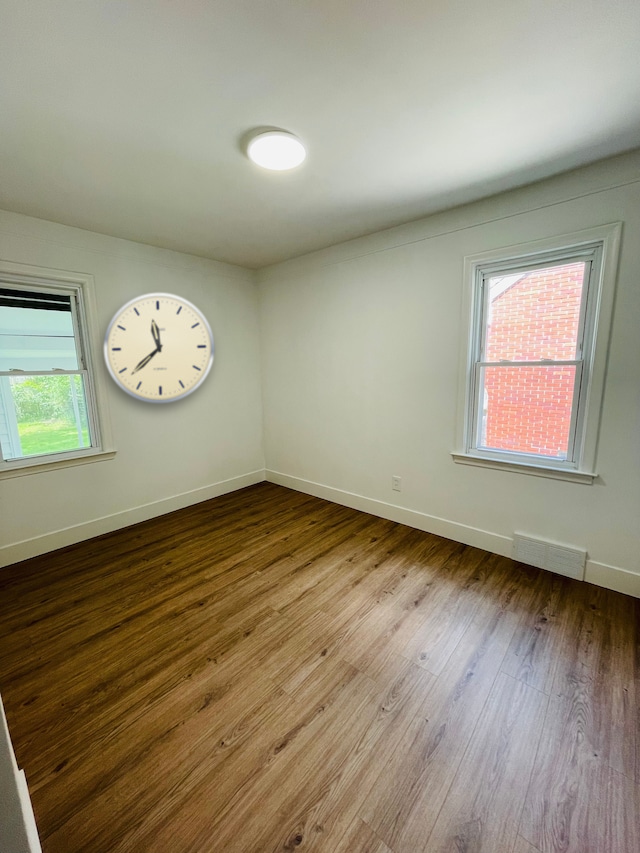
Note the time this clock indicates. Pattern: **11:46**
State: **11:38**
